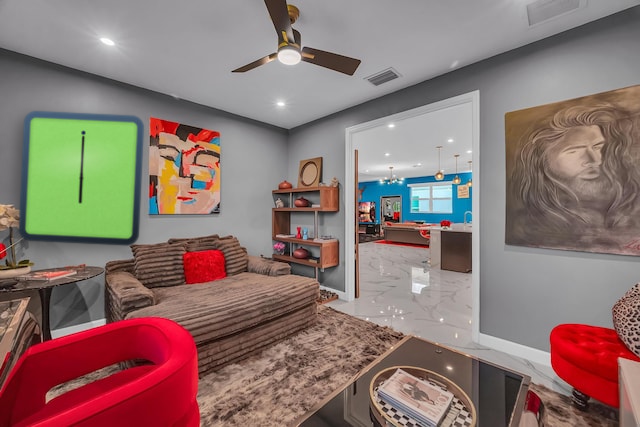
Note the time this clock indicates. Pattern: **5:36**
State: **6:00**
